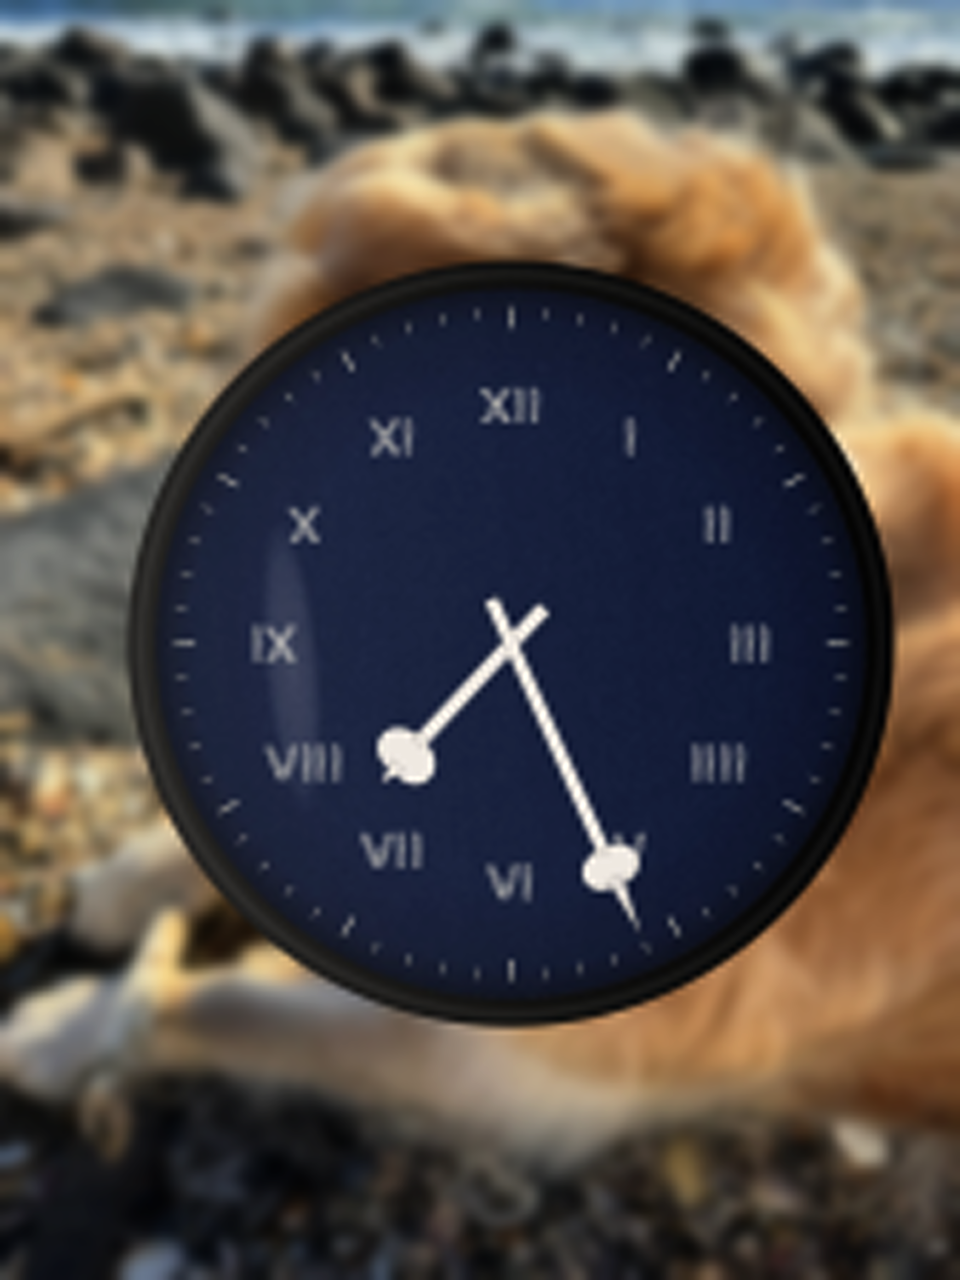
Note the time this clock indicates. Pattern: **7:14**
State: **7:26**
